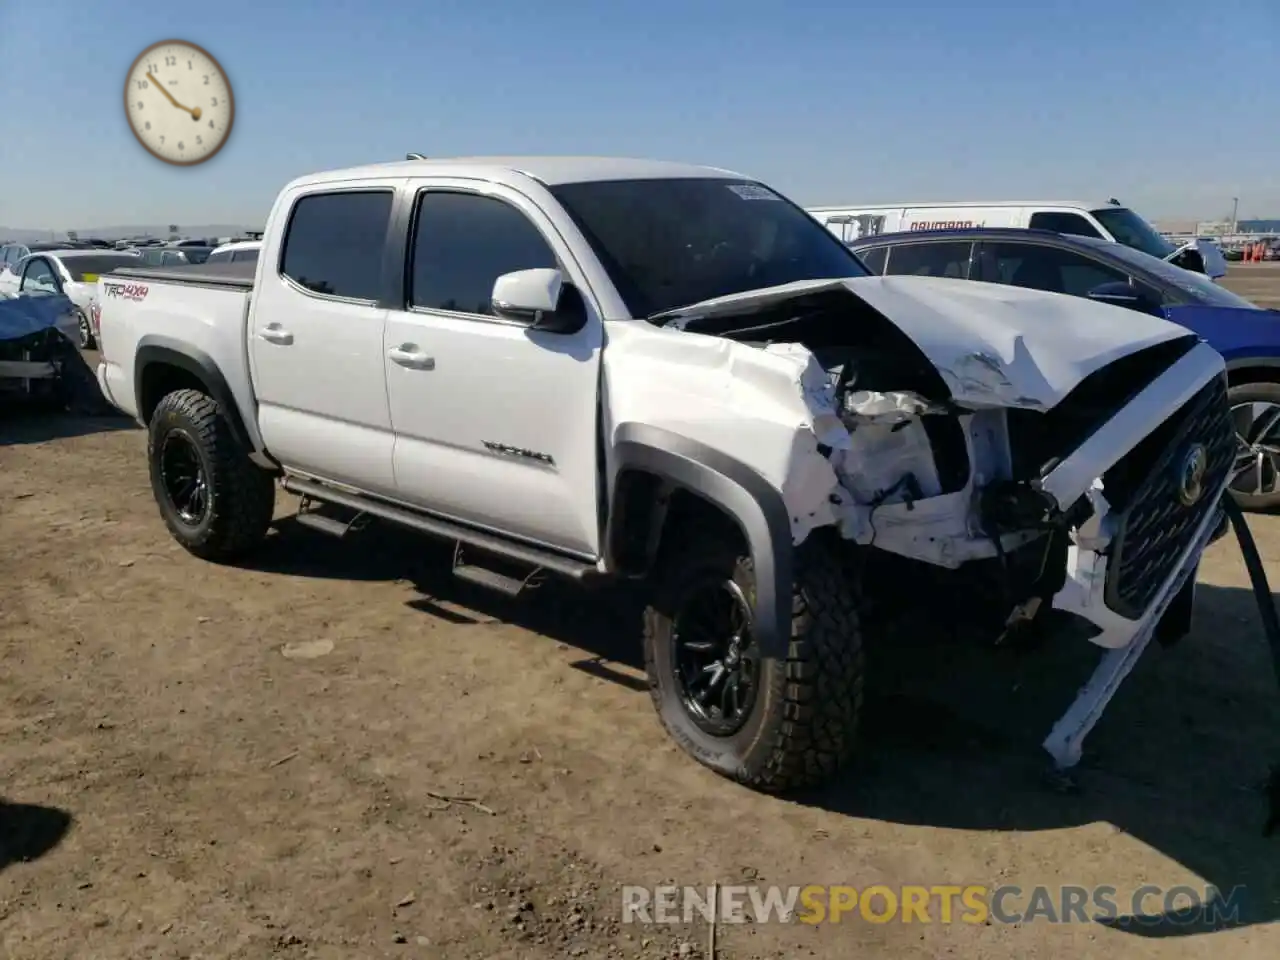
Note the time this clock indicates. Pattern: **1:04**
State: **3:53**
